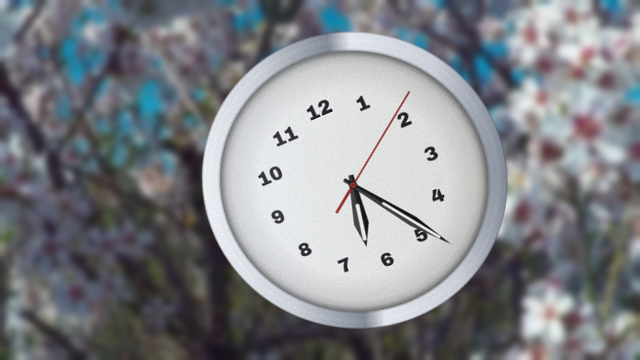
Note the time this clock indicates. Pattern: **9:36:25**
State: **6:24:09**
